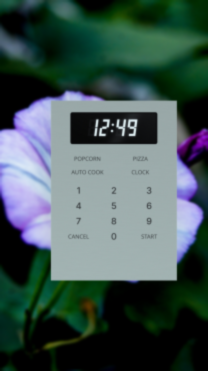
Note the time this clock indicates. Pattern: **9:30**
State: **12:49**
